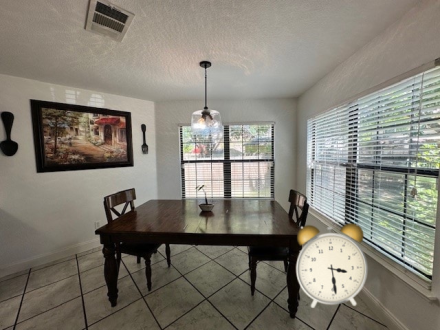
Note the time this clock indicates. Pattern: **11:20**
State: **3:29**
